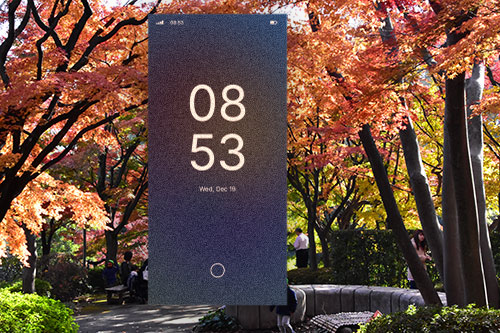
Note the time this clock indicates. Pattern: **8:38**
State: **8:53**
